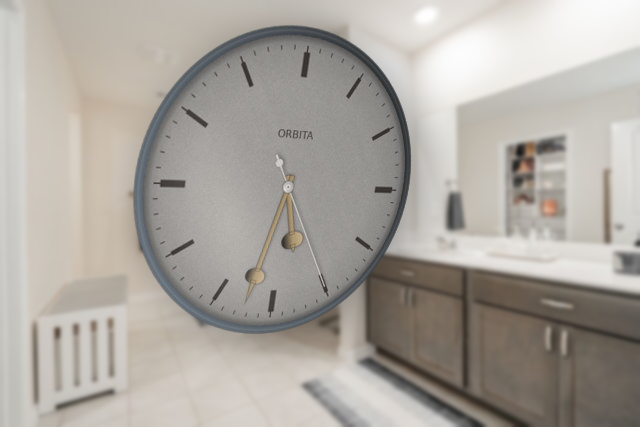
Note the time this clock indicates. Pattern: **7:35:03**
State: **5:32:25**
